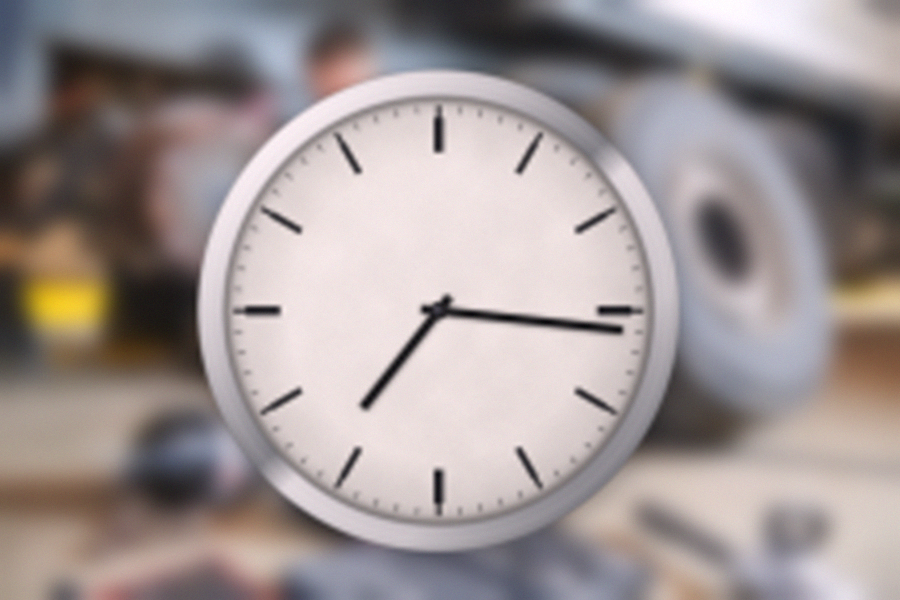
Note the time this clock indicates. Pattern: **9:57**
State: **7:16**
